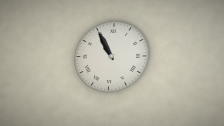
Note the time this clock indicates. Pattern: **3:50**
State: **10:55**
